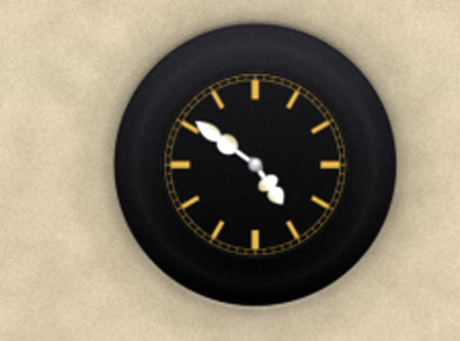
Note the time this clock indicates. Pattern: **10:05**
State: **4:51**
